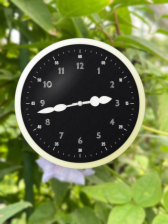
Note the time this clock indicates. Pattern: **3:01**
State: **2:43**
